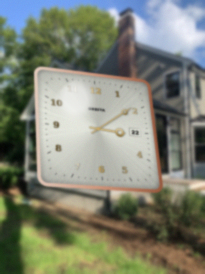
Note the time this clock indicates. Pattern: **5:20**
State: **3:09**
